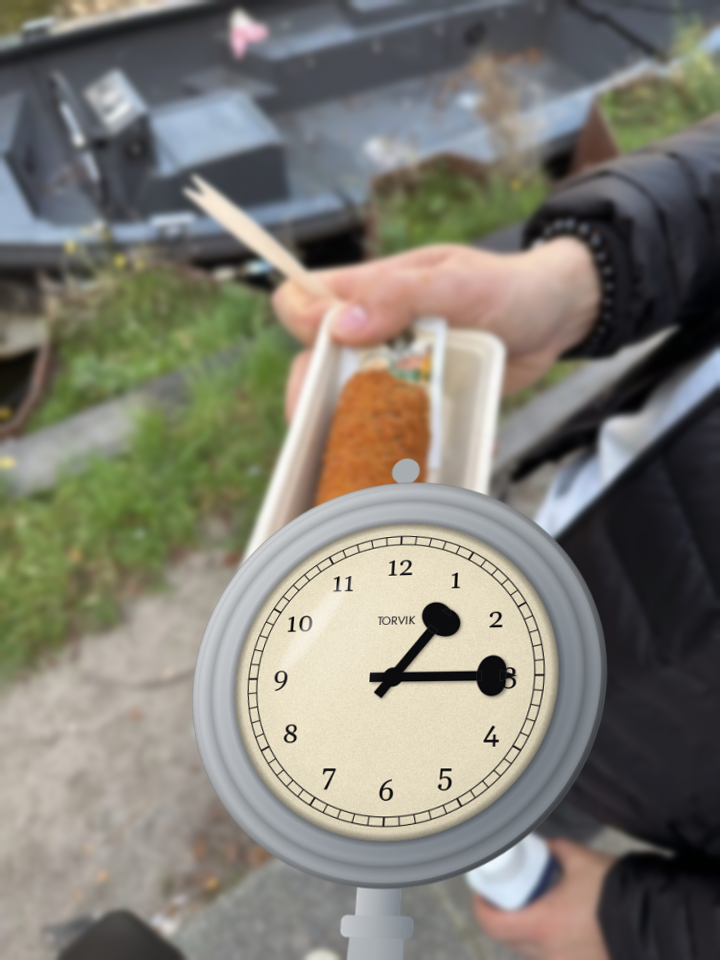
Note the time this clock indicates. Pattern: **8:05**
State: **1:15**
